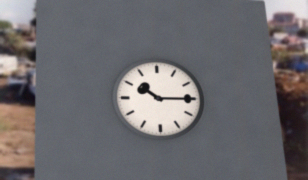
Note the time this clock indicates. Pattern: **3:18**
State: **10:15**
